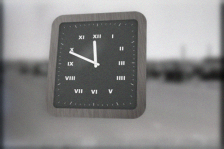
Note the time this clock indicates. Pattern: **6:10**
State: **11:49**
